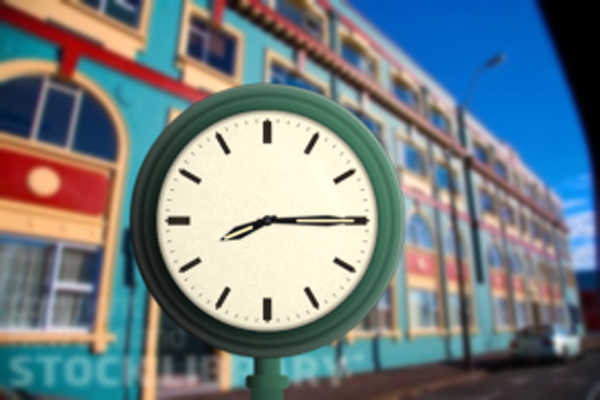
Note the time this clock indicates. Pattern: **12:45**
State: **8:15**
